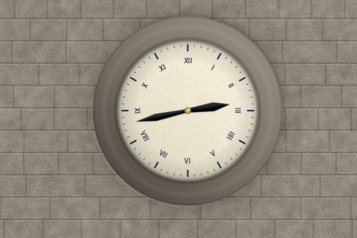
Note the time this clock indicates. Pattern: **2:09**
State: **2:43**
